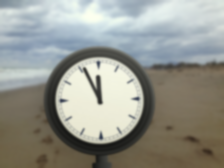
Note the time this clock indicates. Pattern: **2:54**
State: **11:56**
